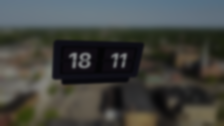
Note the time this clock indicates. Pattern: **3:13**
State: **18:11**
